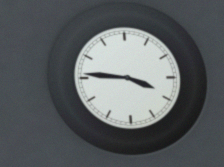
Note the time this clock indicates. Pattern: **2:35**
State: **3:46**
